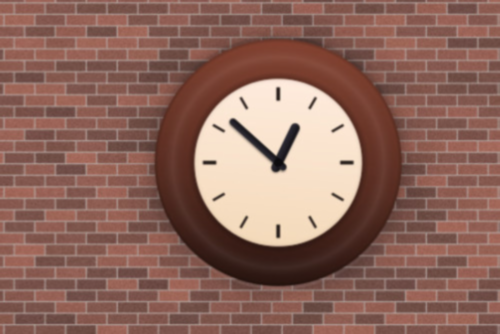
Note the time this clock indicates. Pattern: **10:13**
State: **12:52**
